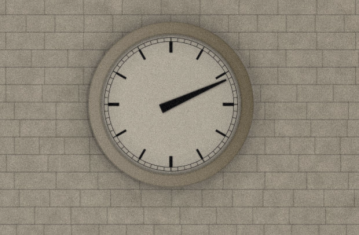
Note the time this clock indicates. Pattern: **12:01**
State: **2:11**
